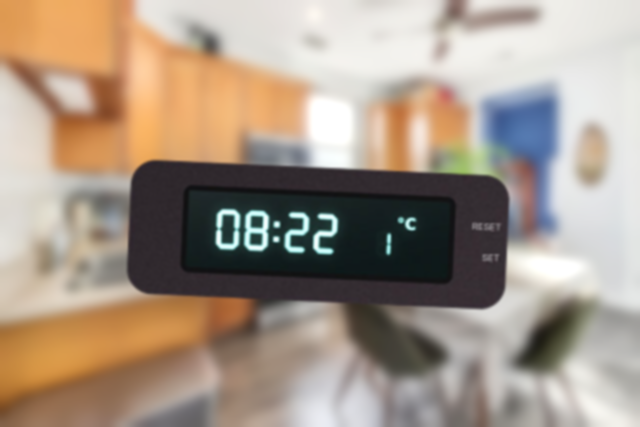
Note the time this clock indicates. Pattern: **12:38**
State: **8:22**
